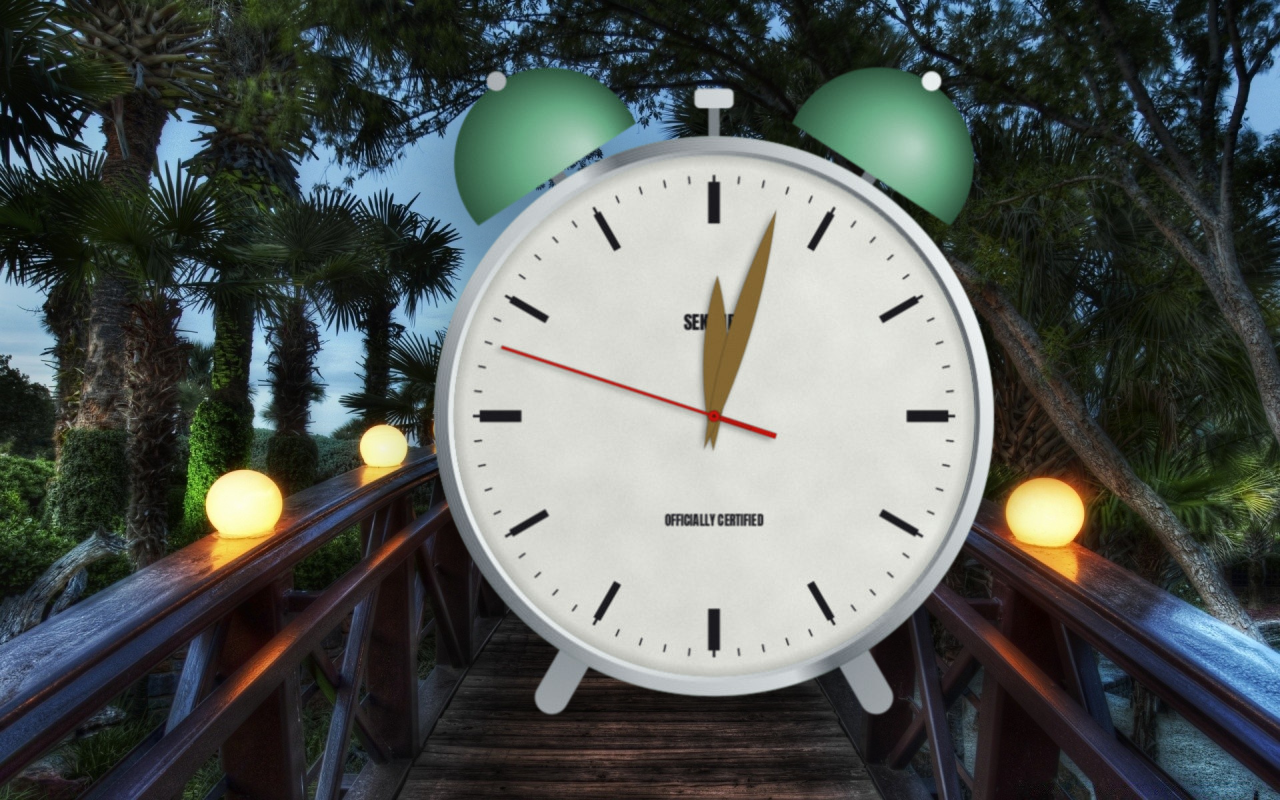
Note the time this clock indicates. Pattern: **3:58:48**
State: **12:02:48**
